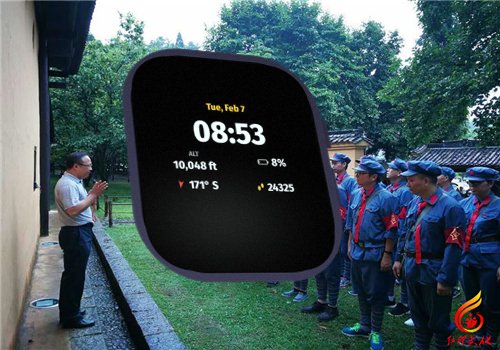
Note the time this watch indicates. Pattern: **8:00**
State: **8:53**
